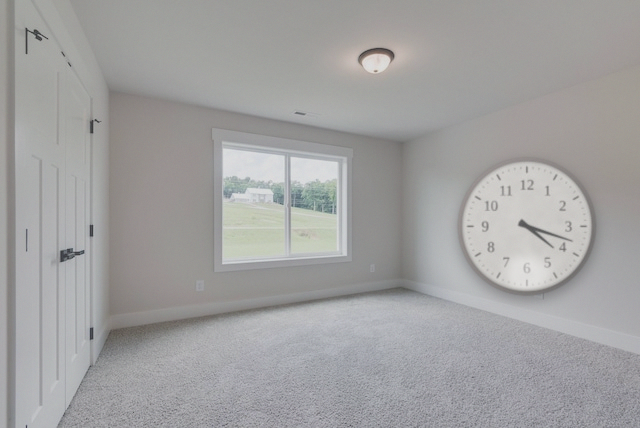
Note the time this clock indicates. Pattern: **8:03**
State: **4:18**
